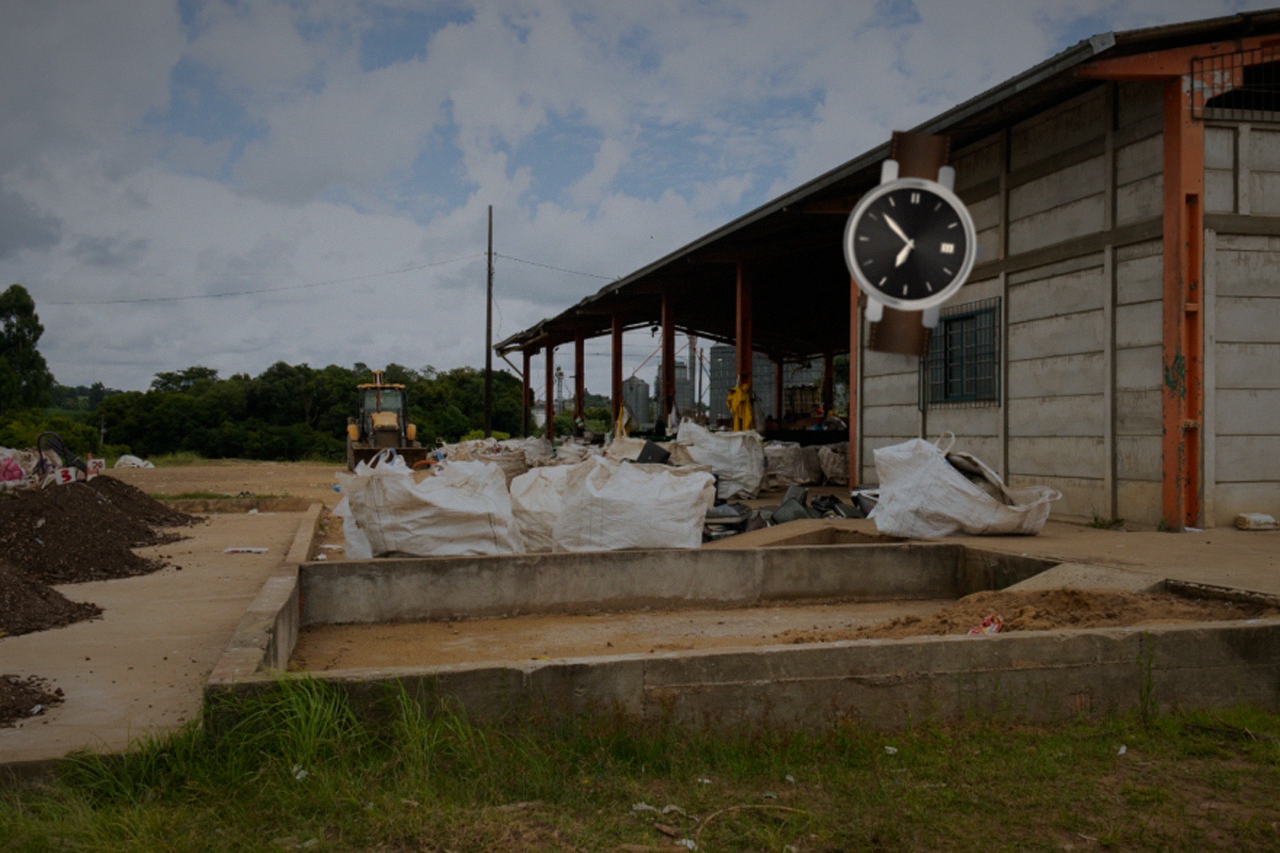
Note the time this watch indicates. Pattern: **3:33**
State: **6:52**
